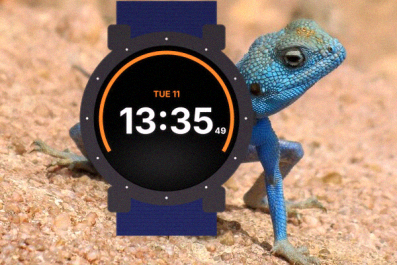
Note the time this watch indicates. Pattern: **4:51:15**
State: **13:35:49**
